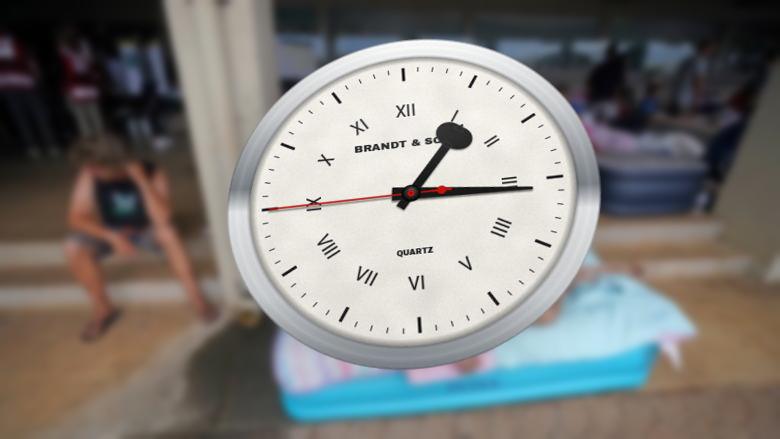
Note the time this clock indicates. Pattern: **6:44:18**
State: **1:15:45**
